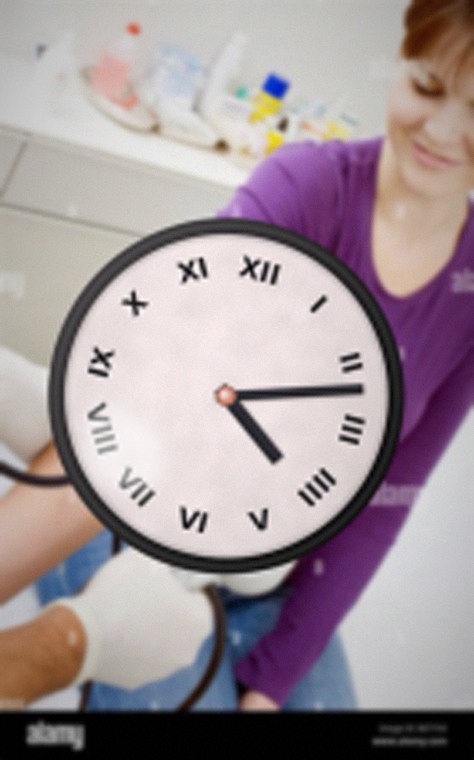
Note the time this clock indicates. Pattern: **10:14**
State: **4:12**
